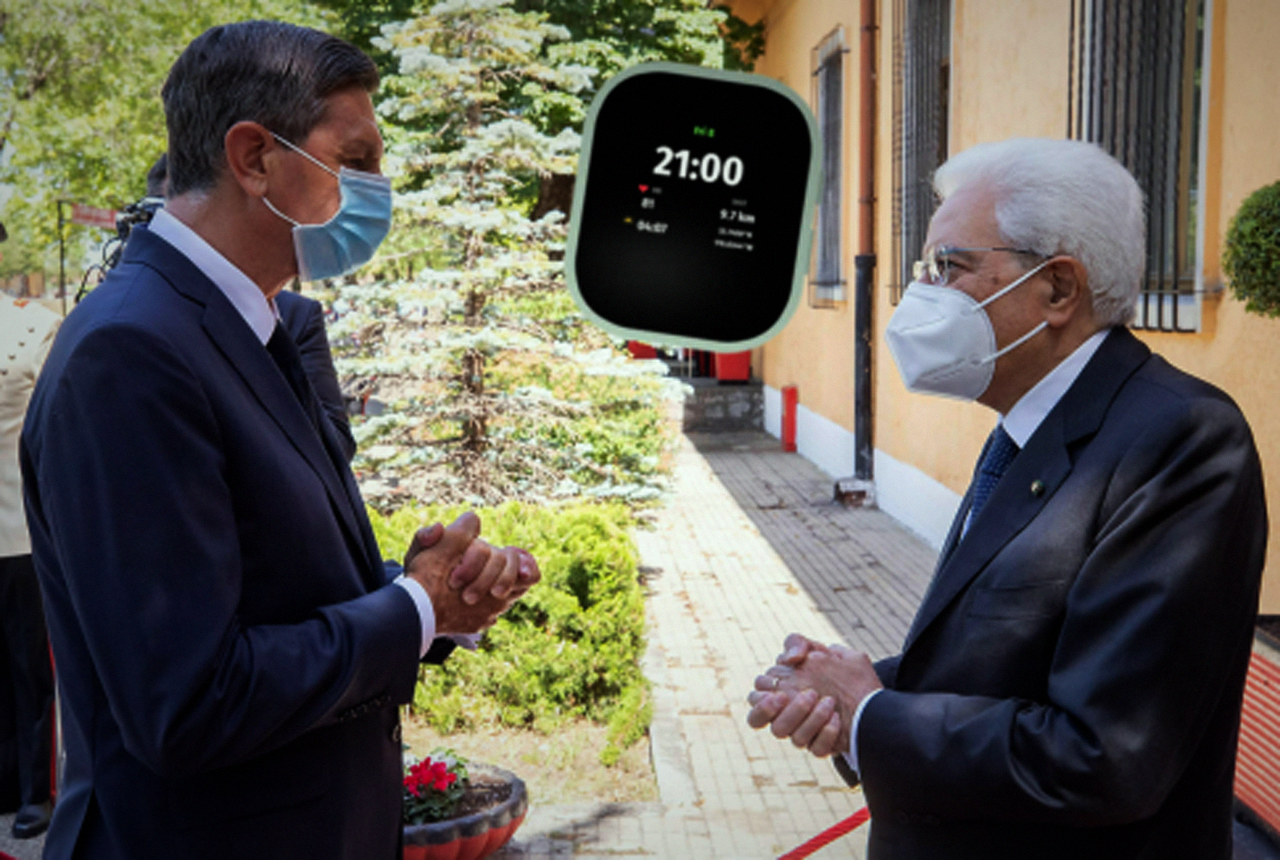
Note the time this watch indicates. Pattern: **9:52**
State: **21:00**
